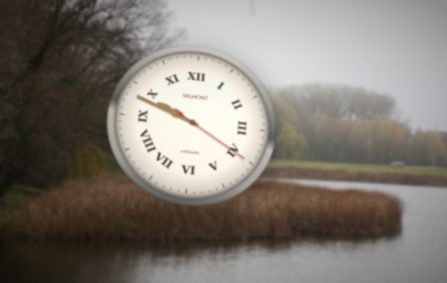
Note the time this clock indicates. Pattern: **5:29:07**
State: **9:48:20**
